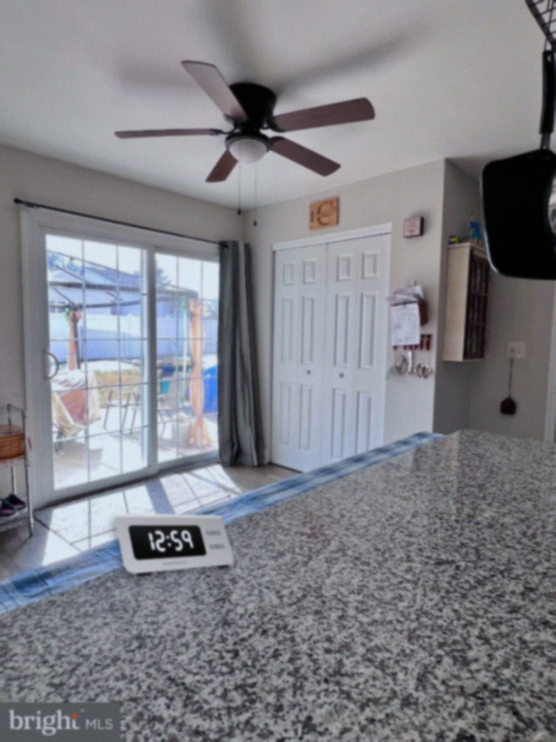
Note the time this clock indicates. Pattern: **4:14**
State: **12:59**
